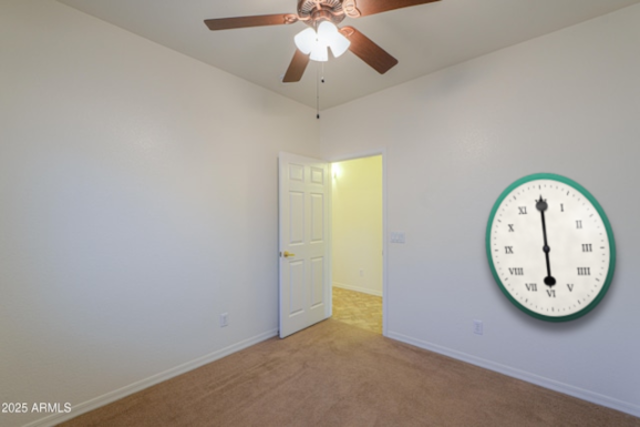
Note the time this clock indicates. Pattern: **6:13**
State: **6:00**
